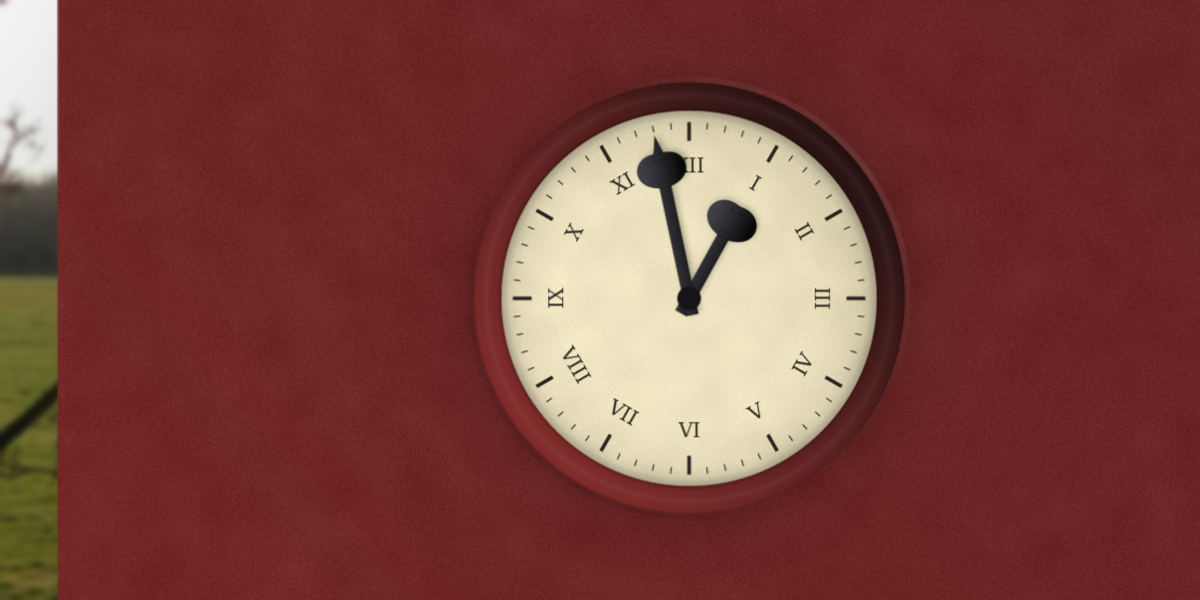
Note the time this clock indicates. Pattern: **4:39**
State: **12:58**
